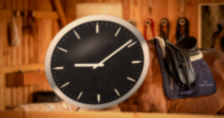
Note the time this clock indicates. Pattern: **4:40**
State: **9:09**
